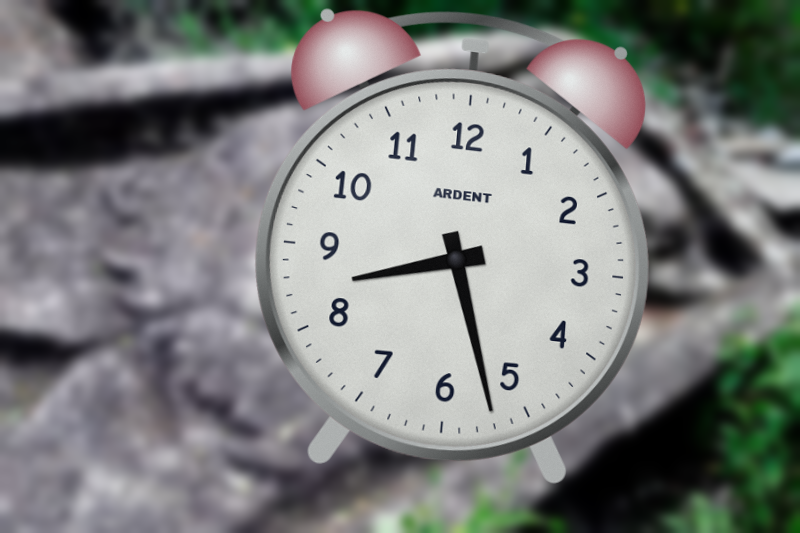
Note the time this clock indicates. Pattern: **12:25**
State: **8:27**
